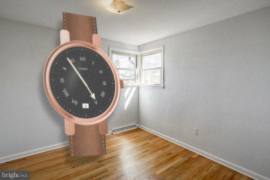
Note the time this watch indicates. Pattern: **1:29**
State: **4:54**
